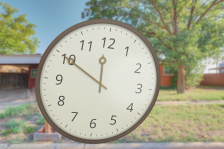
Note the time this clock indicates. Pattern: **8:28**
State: **11:50**
